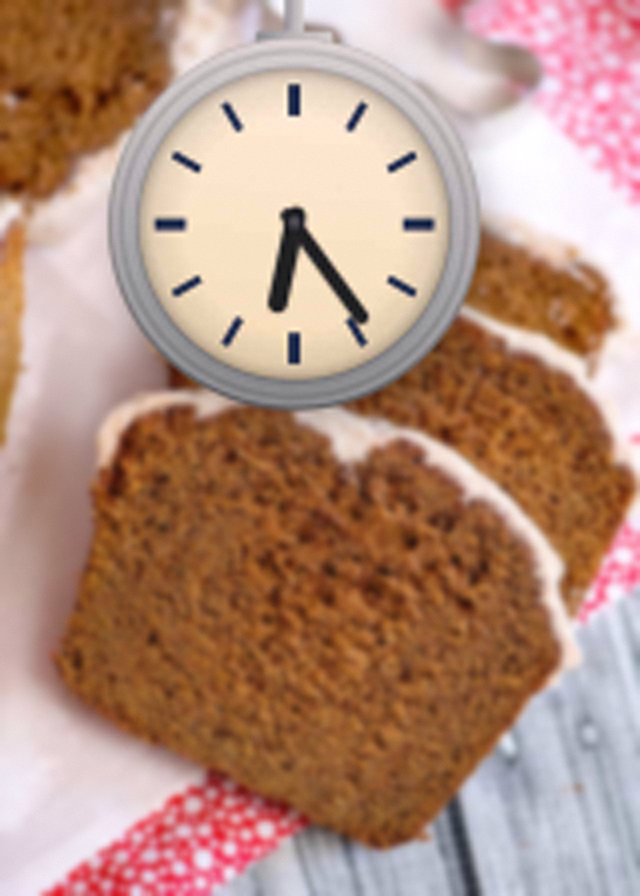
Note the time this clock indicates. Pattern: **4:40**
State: **6:24**
